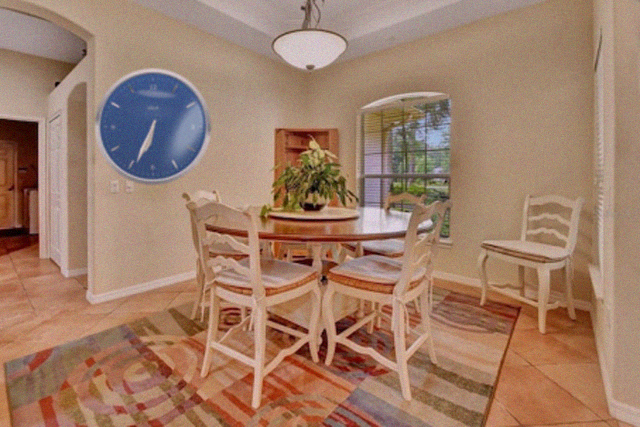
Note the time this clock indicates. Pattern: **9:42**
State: **6:34**
